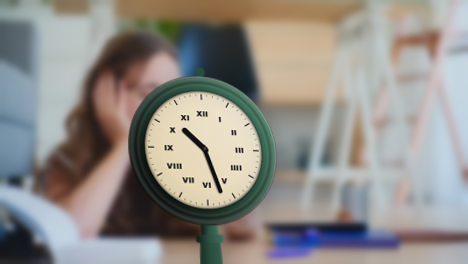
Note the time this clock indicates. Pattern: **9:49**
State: **10:27**
